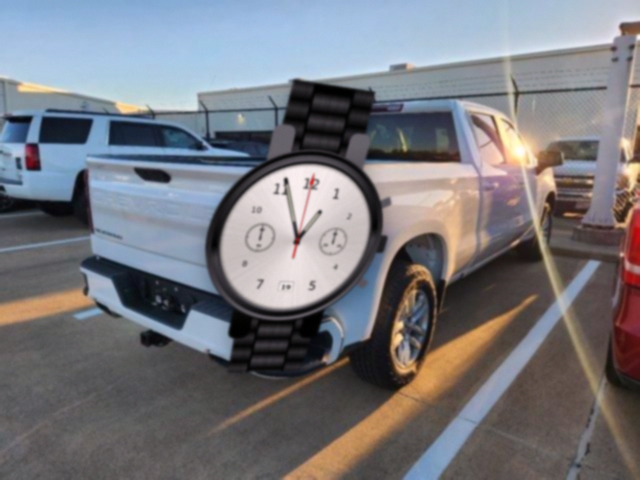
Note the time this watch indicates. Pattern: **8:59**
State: **12:56**
